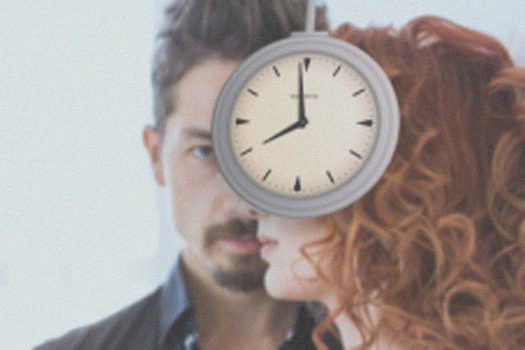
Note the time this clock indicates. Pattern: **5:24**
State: **7:59**
